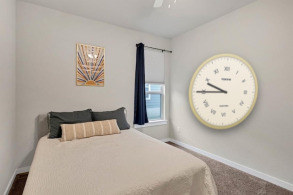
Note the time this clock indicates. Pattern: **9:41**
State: **9:45**
